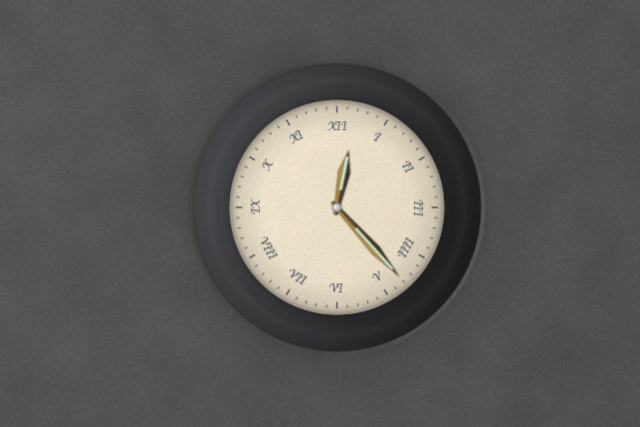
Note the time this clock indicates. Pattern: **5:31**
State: **12:23**
